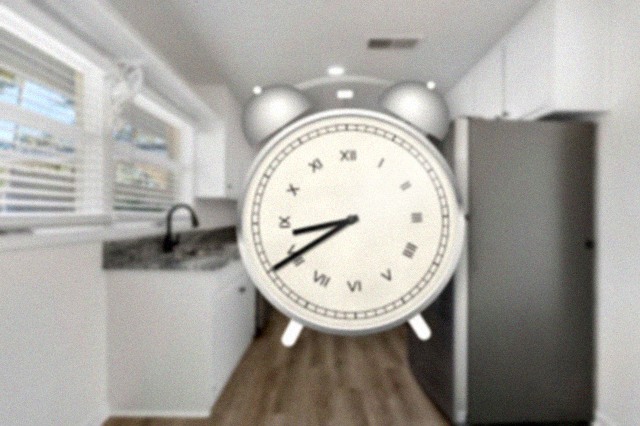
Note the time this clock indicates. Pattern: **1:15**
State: **8:40**
